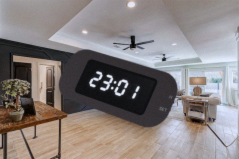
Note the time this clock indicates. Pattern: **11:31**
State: **23:01**
